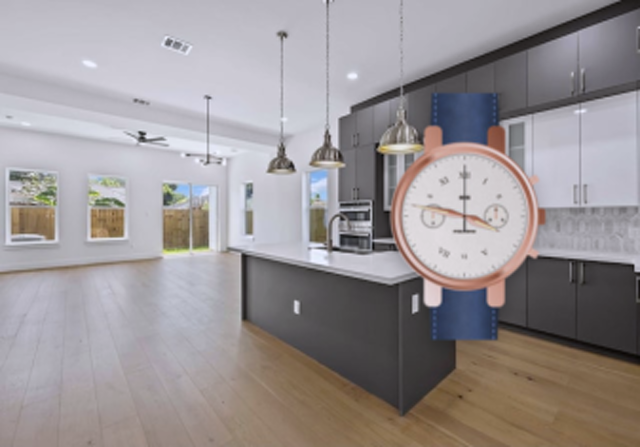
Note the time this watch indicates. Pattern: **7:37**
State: **3:47**
